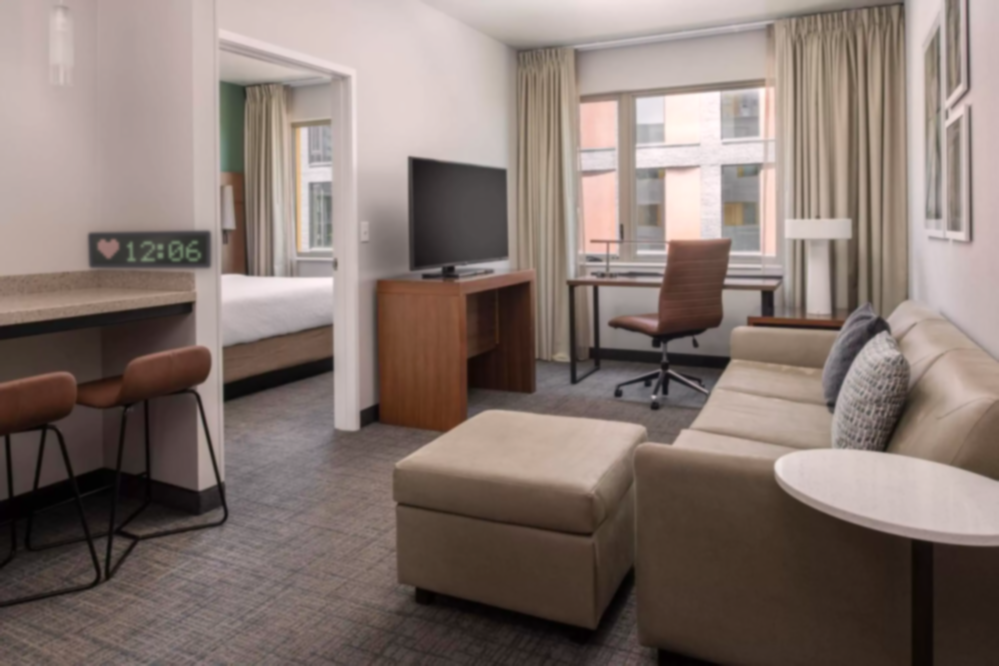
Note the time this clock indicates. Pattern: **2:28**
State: **12:06**
